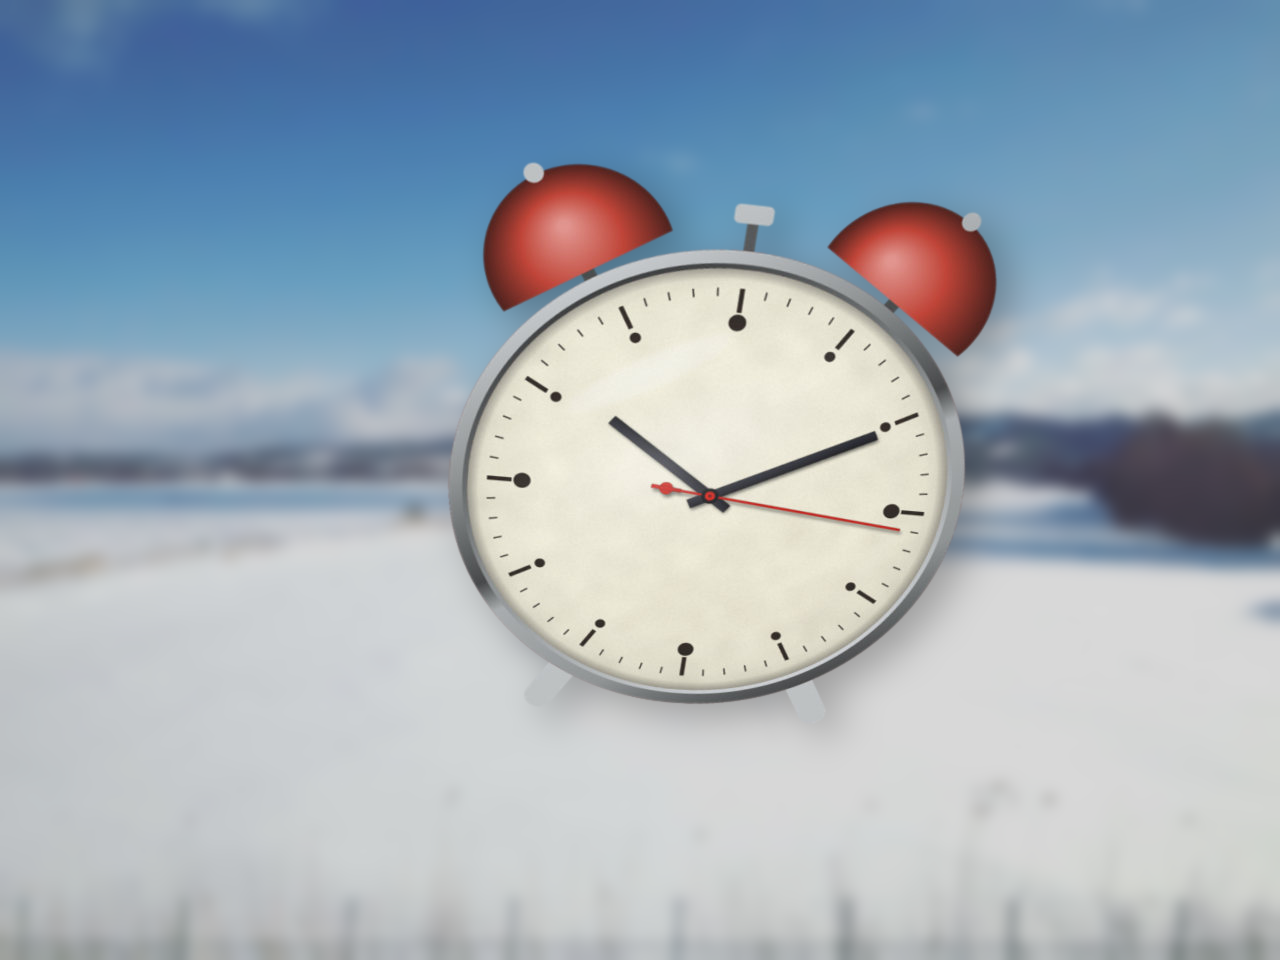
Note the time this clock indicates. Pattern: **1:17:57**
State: **10:10:16**
